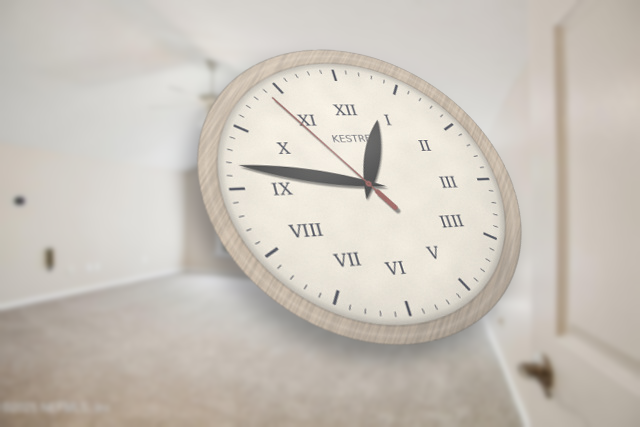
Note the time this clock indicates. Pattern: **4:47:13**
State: **12:46:54**
